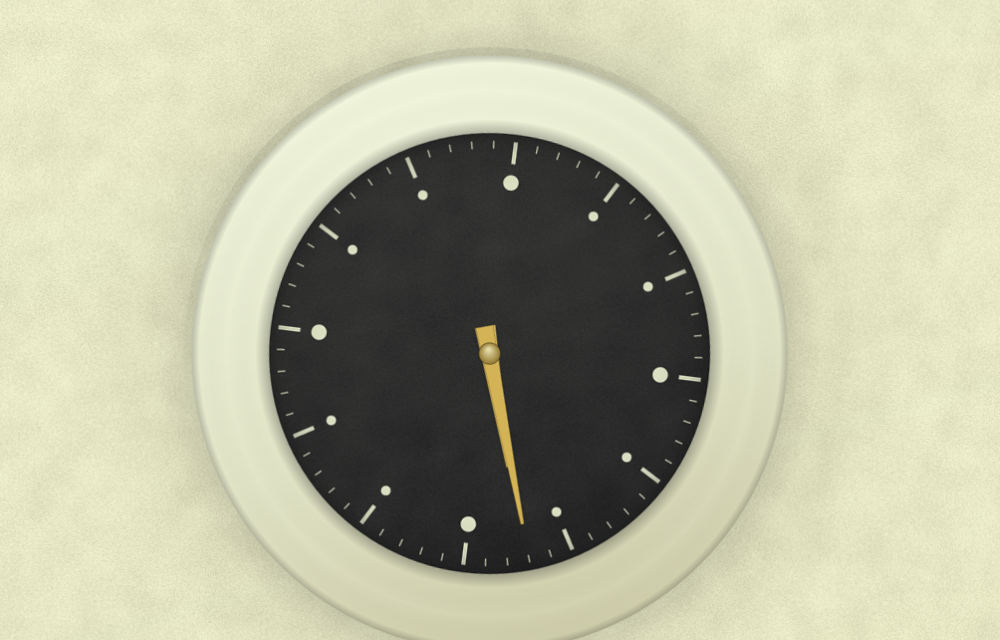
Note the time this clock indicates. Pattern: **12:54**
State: **5:27**
